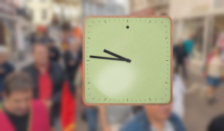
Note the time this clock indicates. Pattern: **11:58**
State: **9:46**
